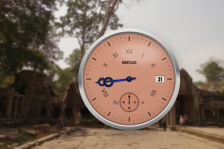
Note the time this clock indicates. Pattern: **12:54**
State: **8:44**
